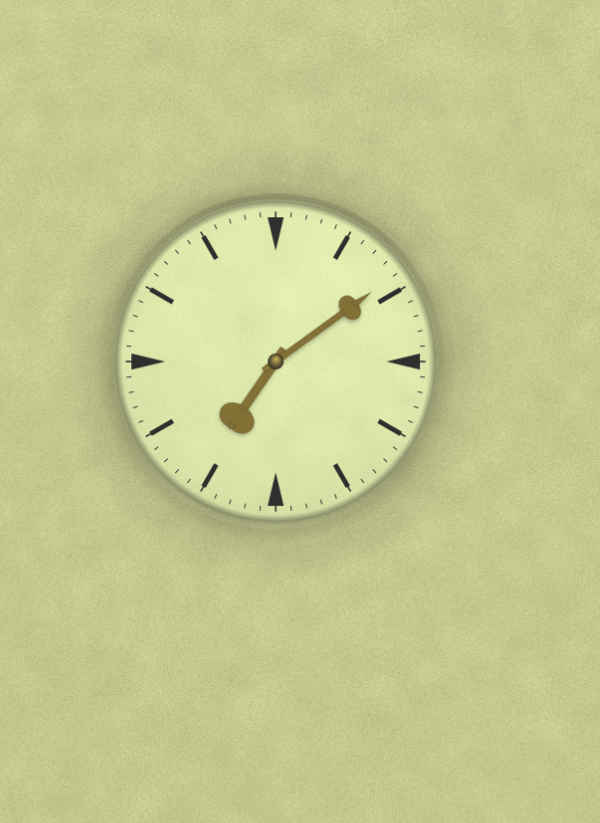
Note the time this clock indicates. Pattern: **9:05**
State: **7:09**
